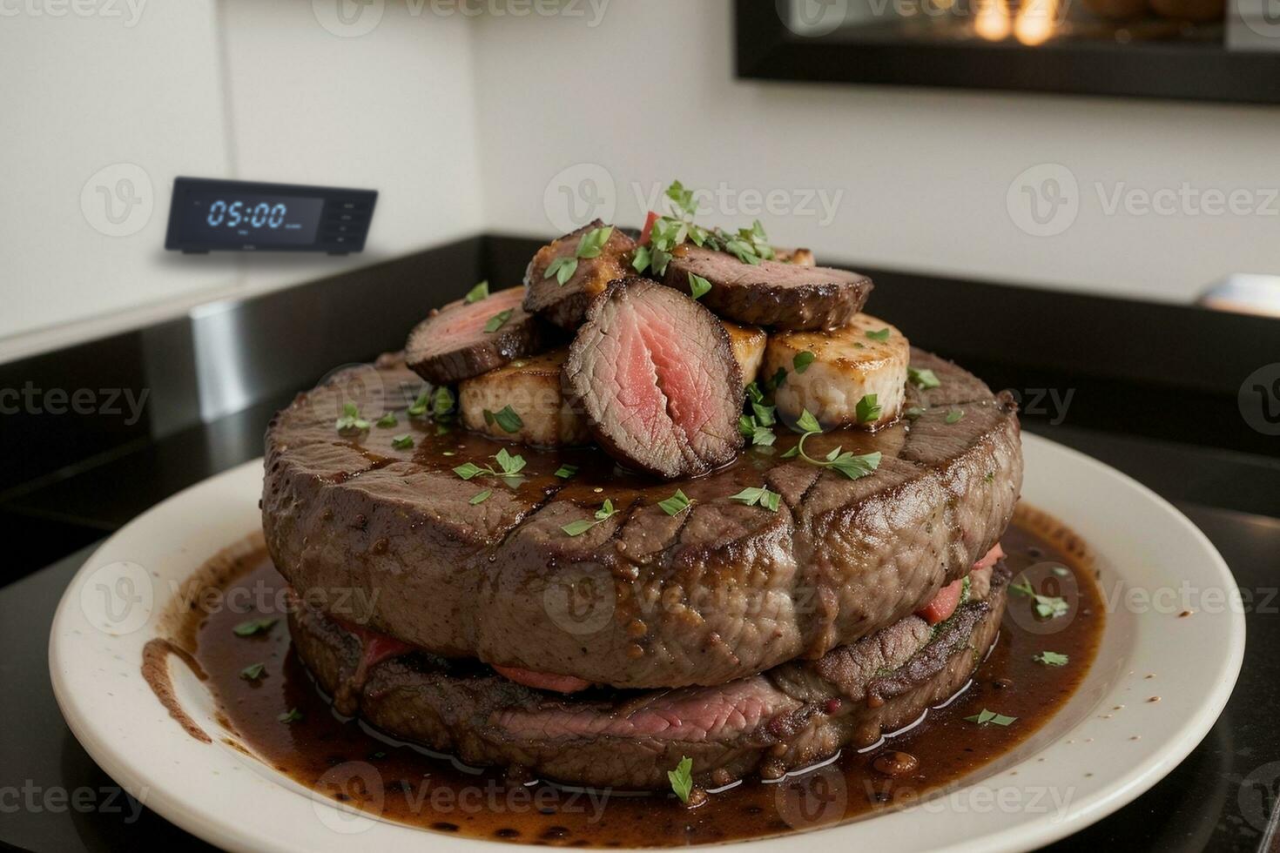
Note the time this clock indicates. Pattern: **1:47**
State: **5:00**
